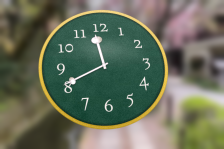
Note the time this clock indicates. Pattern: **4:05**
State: **11:41**
